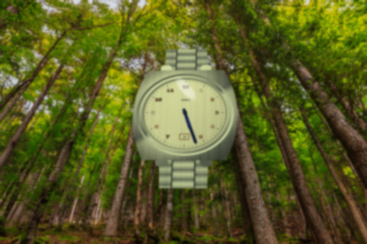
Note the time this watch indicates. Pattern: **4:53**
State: **5:27**
